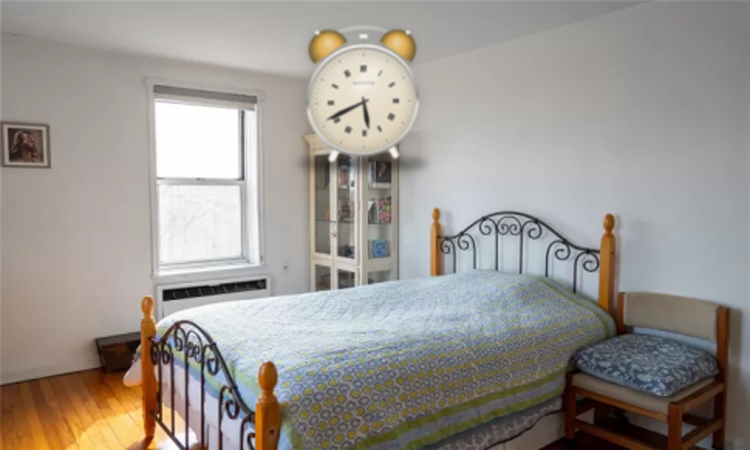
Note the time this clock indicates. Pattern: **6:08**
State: **5:41**
